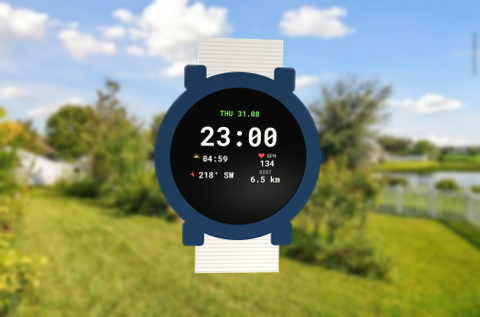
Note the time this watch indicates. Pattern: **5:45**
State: **23:00**
